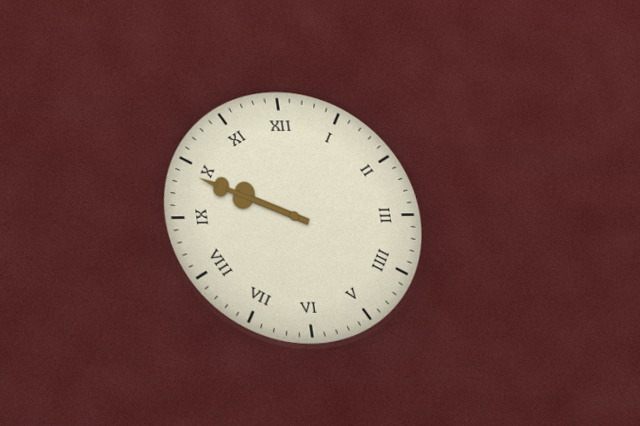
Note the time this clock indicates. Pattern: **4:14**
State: **9:49**
